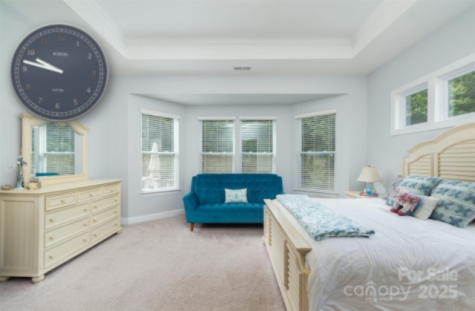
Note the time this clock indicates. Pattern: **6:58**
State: **9:47**
